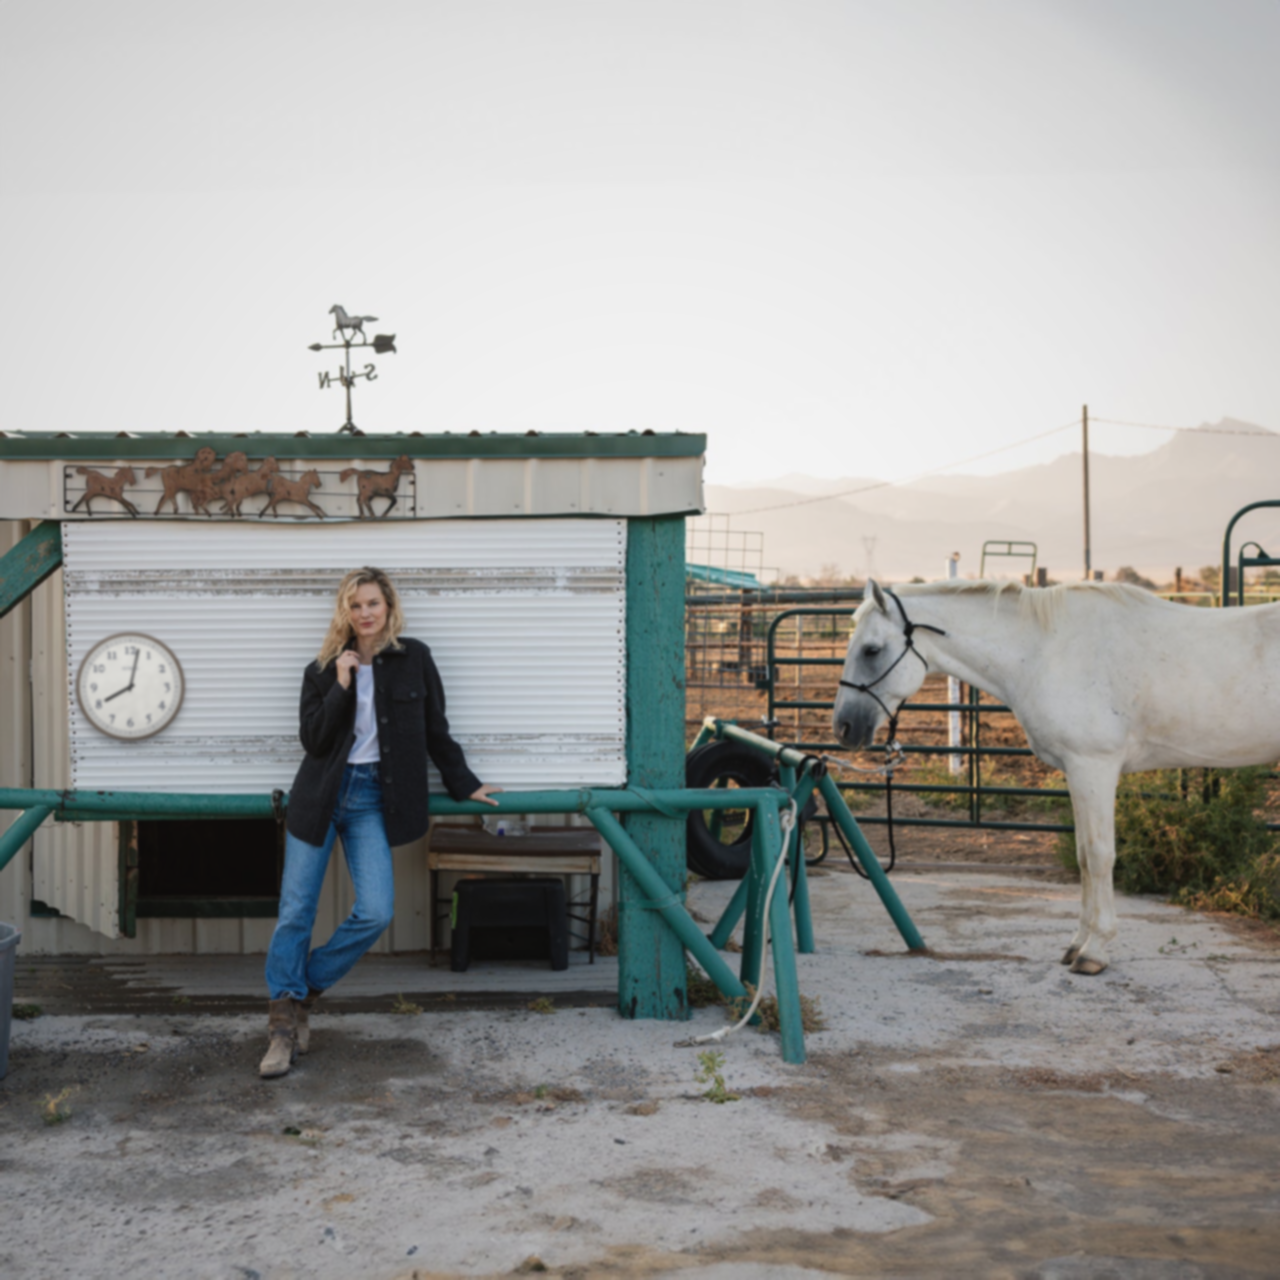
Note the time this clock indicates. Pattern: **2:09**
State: **8:02**
